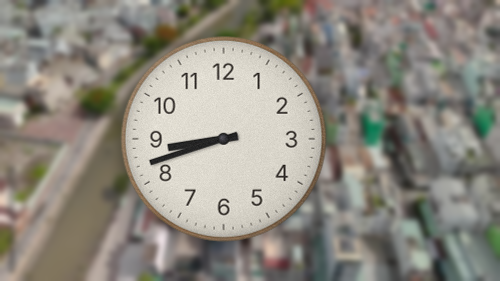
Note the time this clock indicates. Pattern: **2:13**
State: **8:42**
